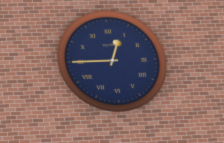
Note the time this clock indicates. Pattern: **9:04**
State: **12:45**
